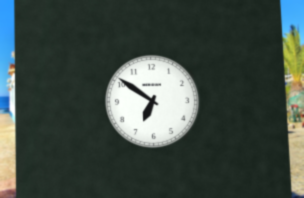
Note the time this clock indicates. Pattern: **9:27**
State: **6:51**
